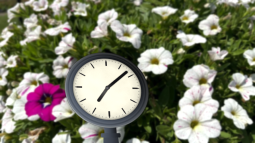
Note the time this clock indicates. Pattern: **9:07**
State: **7:08**
